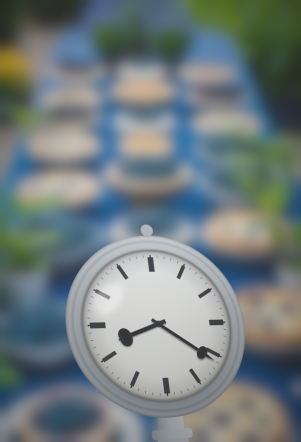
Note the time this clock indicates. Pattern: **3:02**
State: **8:21**
